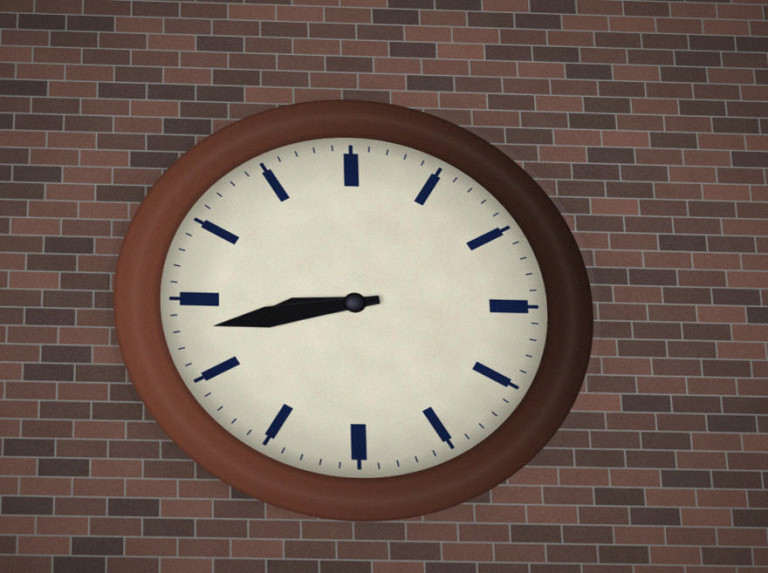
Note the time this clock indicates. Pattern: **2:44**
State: **8:43**
